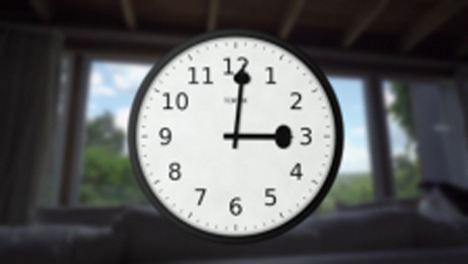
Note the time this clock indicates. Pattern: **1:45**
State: **3:01**
